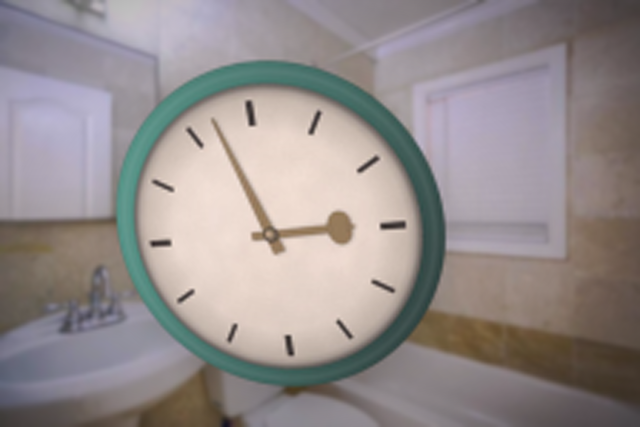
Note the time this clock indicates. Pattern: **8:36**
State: **2:57**
